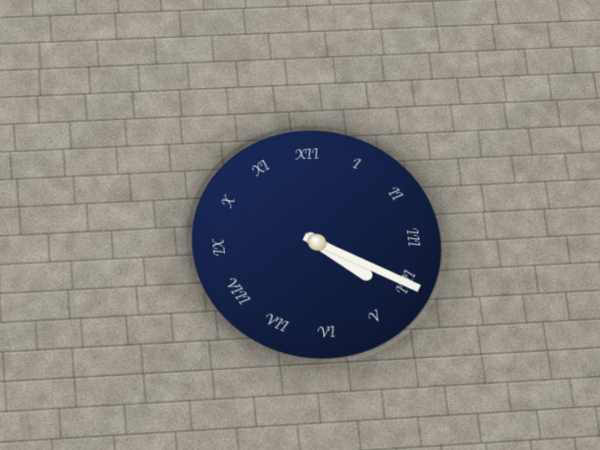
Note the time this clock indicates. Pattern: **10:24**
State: **4:20**
